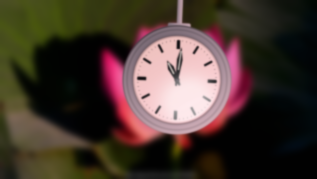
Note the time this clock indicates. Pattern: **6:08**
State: **11:01**
